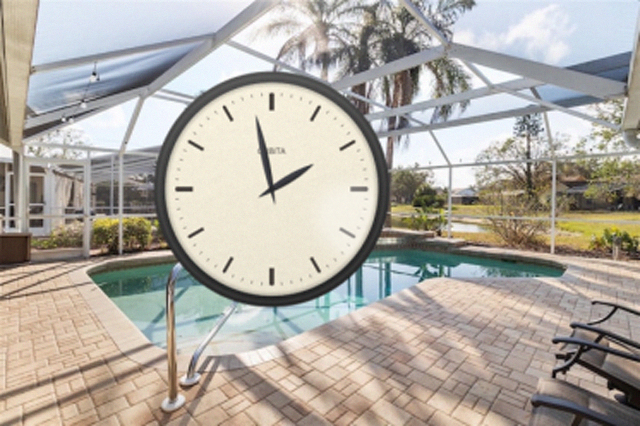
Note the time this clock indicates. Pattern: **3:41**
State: **1:58**
